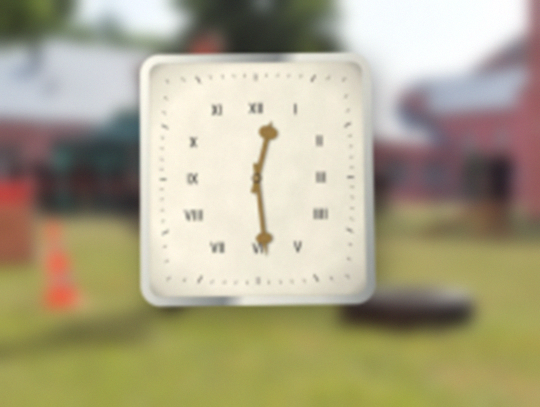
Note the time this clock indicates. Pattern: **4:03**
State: **12:29**
